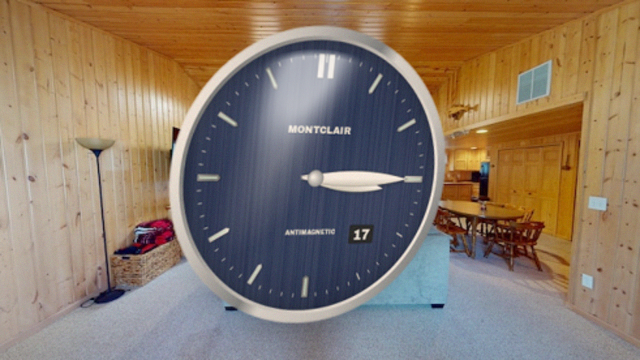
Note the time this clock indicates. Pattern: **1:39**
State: **3:15**
